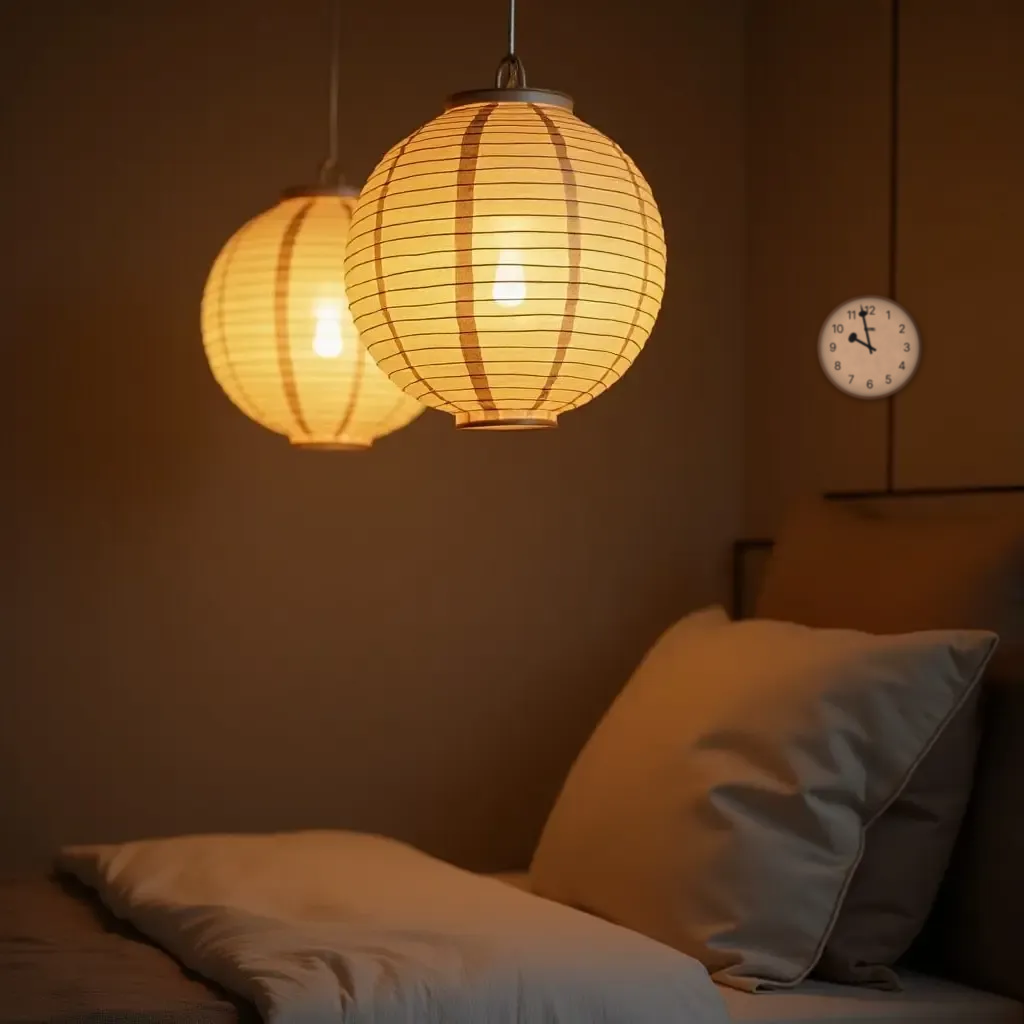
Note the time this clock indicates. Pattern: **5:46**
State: **9:58**
